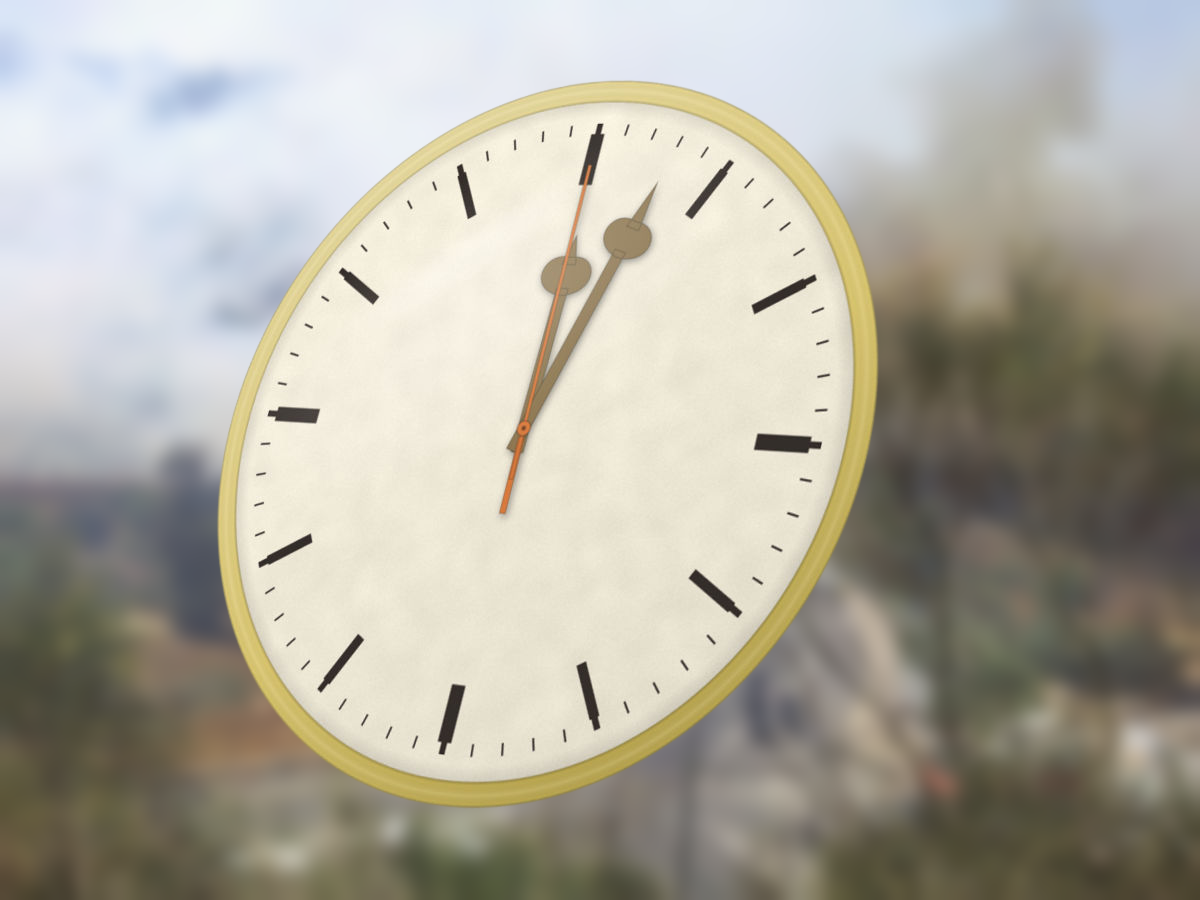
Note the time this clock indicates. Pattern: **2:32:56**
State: **12:03:00**
